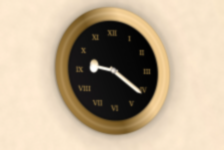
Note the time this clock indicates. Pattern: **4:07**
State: **9:21**
